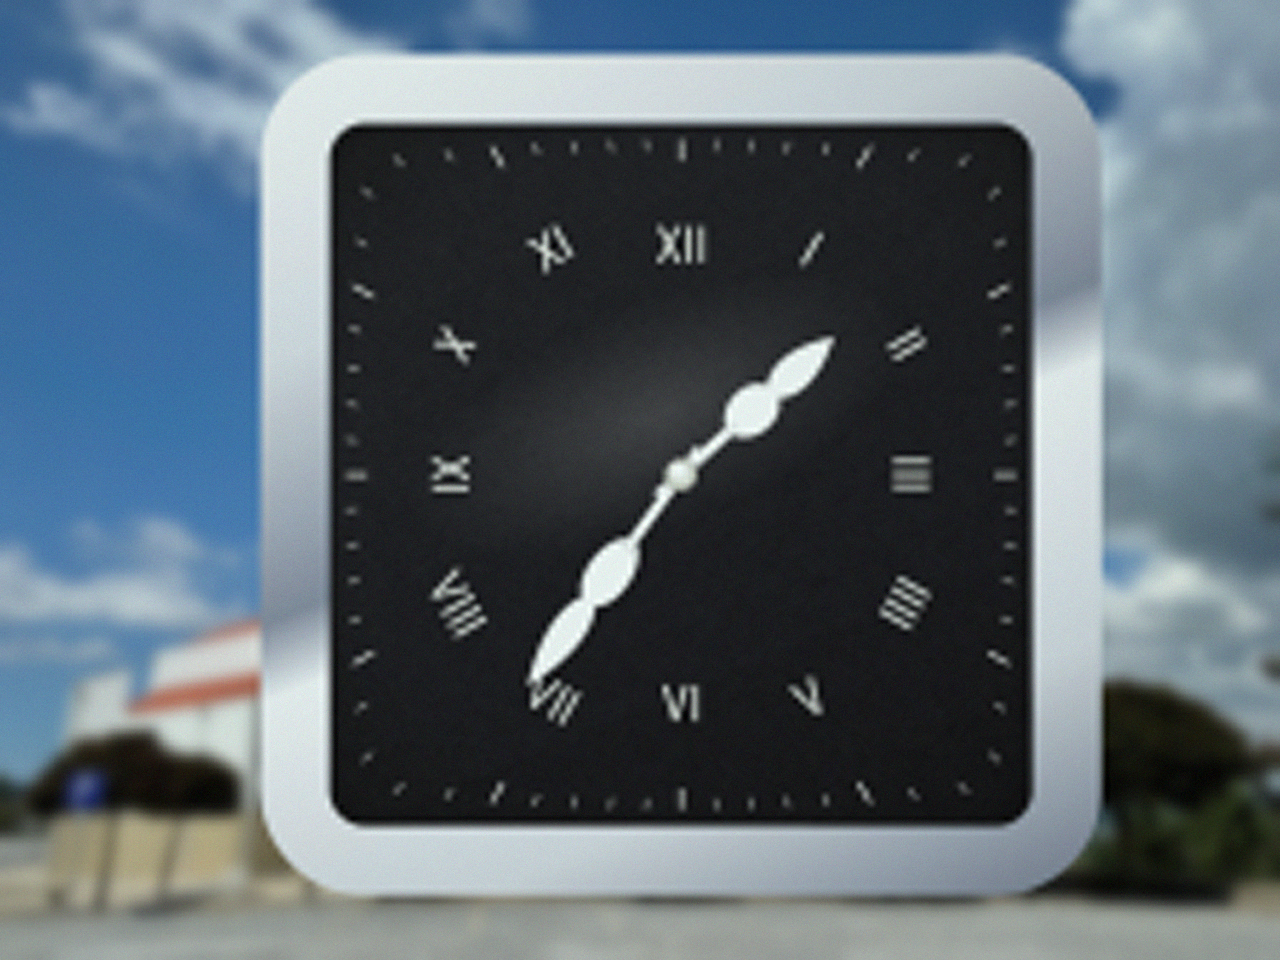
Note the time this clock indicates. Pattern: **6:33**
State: **1:36**
